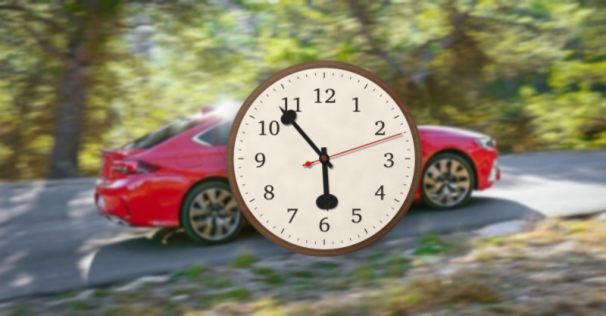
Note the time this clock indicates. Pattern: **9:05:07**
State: **5:53:12**
